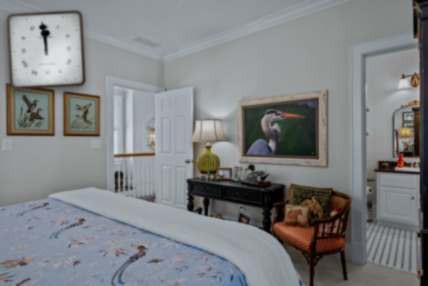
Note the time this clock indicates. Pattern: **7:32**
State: **11:59**
